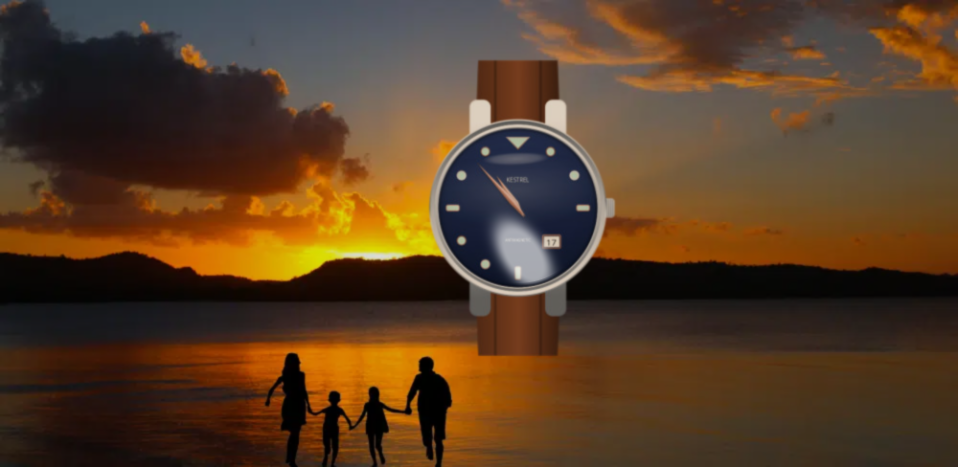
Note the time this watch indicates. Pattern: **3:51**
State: **10:53**
